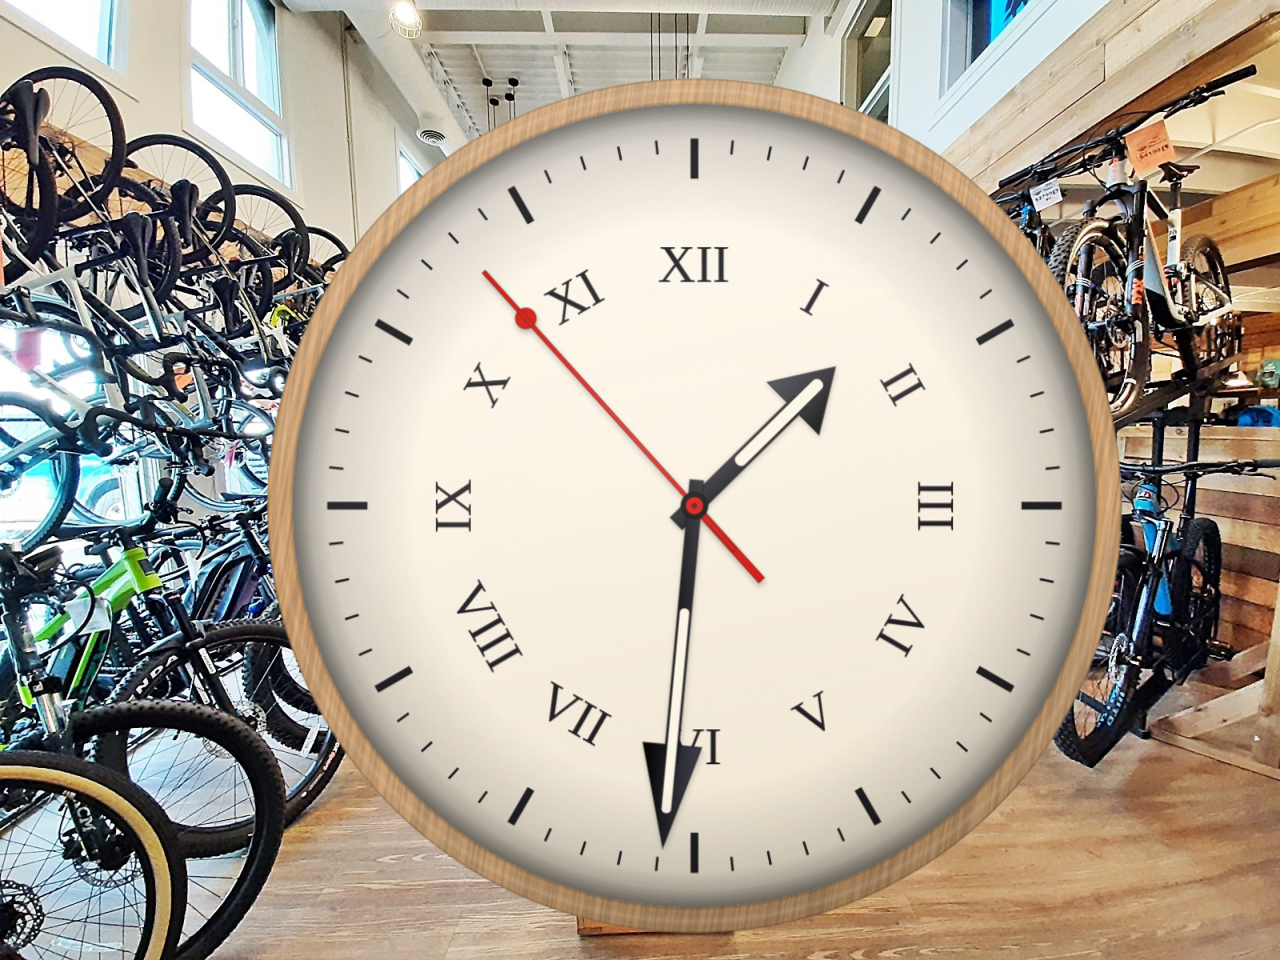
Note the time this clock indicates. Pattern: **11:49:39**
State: **1:30:53**
